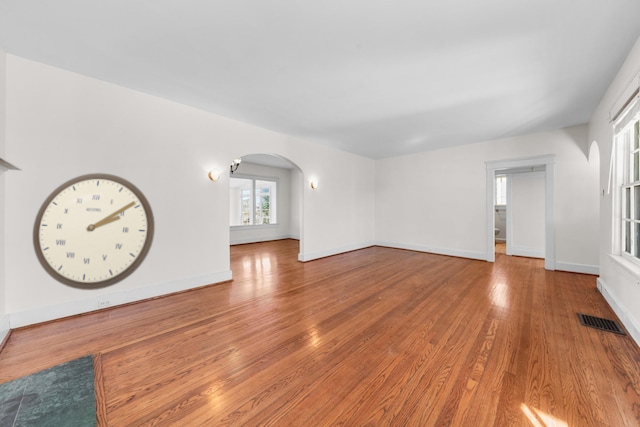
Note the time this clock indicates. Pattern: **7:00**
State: **2:09**
